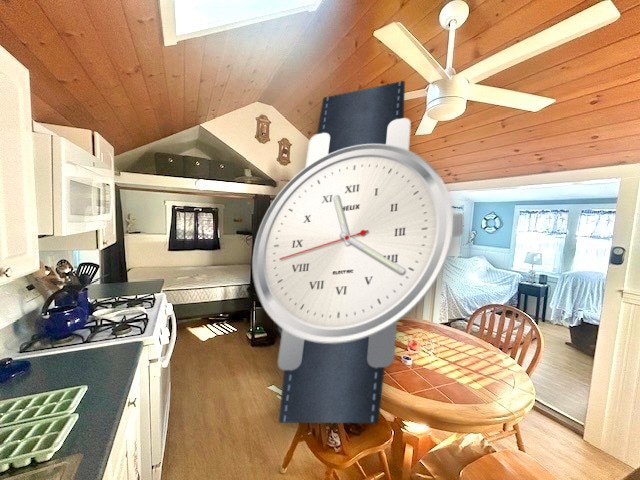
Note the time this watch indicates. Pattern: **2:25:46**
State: **11:20:43**
